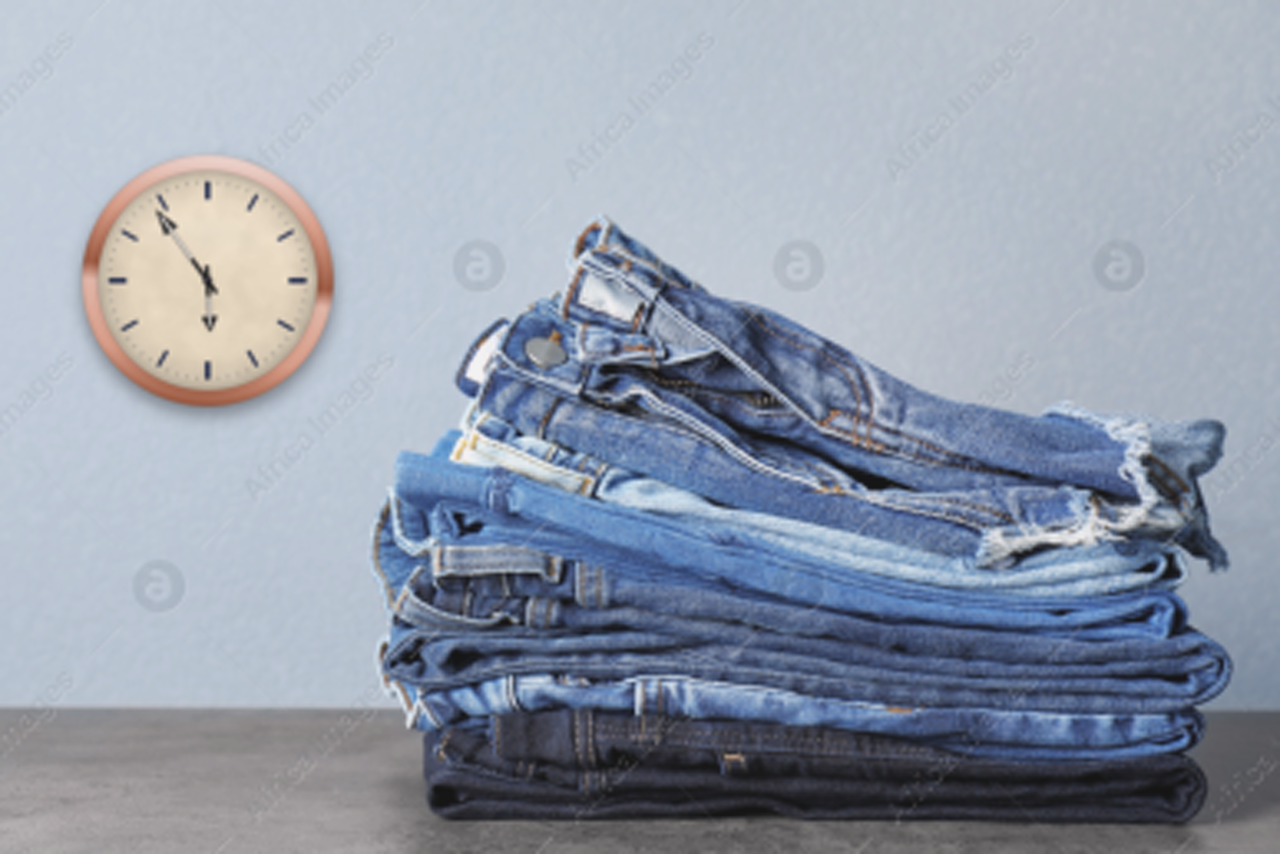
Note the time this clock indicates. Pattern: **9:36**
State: **5:54**
